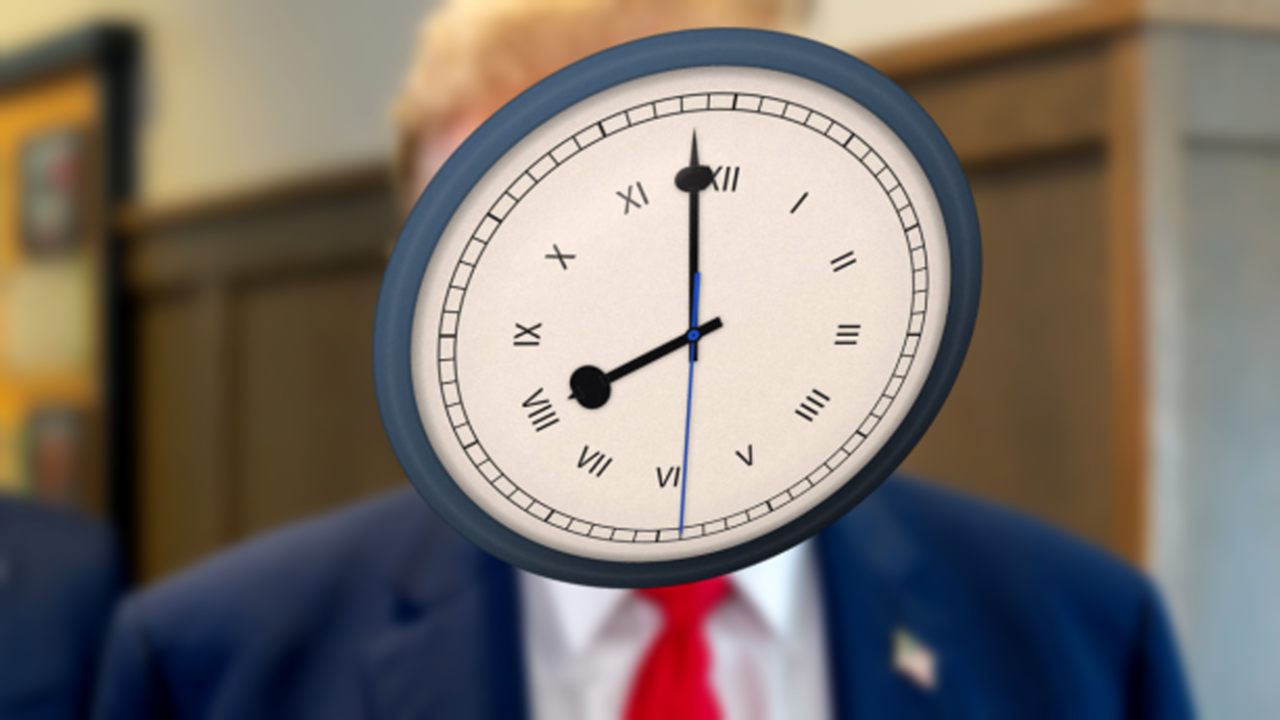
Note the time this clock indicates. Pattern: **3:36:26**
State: **7:58:29**
